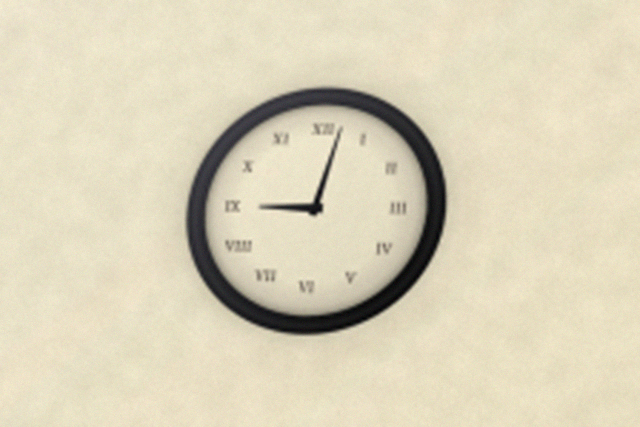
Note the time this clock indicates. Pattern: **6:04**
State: **9:02**
